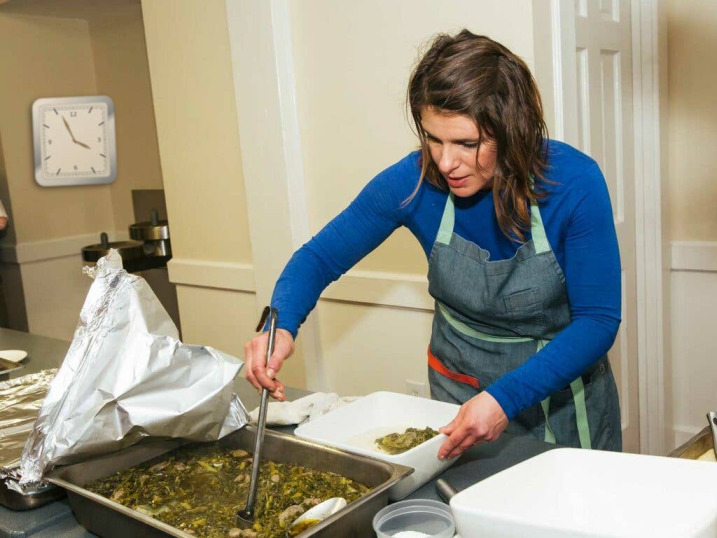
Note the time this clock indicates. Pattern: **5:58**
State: **3:56**
